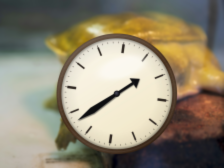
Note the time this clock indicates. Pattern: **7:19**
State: **1:38**
